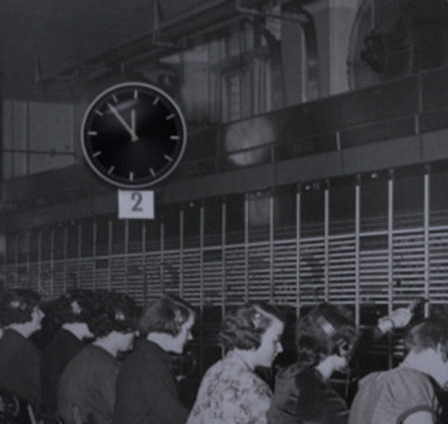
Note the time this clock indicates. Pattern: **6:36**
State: **11:53**
